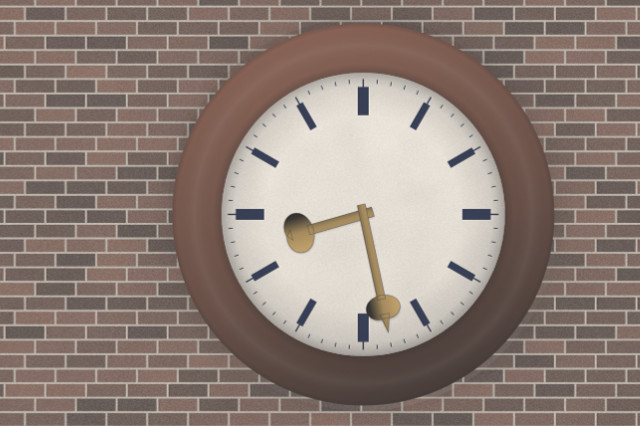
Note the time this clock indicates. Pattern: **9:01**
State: **8:28**
